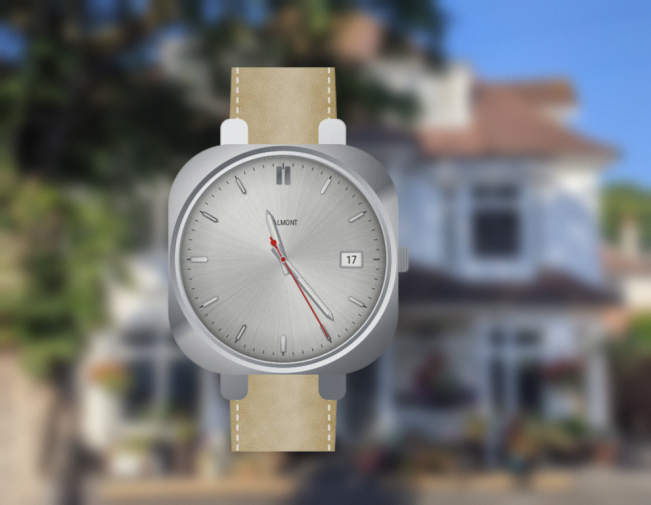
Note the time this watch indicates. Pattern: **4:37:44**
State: **11:23:25**
